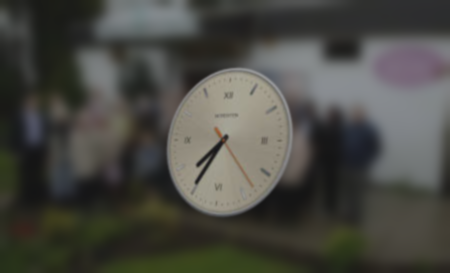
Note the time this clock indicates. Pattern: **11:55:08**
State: **7:35:23**
